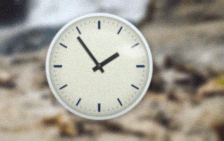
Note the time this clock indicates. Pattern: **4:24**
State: **1:54**
